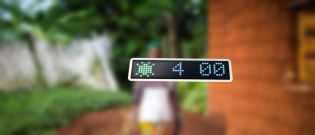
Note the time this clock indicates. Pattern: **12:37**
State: **4:00**
